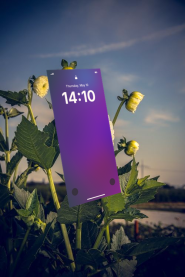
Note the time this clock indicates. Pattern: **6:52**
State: **14:10**
